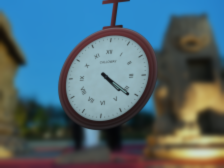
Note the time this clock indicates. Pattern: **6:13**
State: **4:21**
